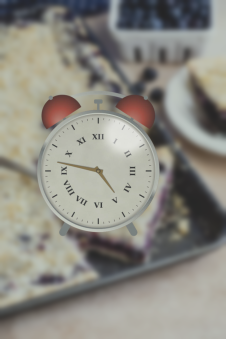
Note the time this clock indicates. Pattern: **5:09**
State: **4:47**
